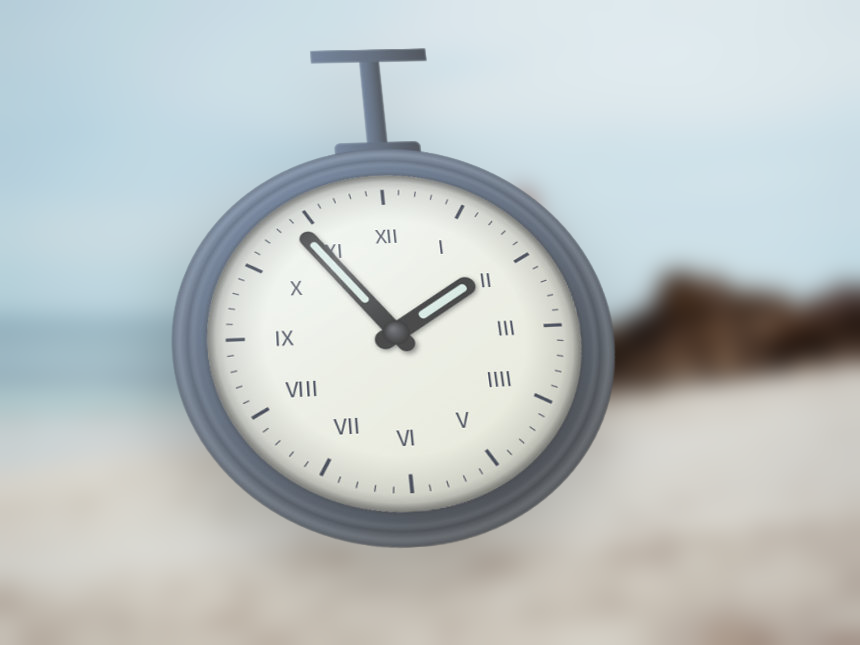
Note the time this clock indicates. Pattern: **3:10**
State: **1:54**
